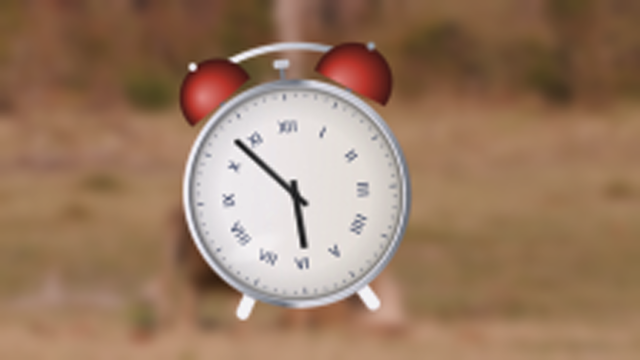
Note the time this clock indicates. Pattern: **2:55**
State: **5:53**
